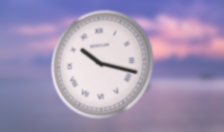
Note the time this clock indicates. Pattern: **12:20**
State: **10:18**
